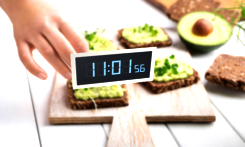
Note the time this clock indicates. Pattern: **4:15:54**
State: **11:01:56**
